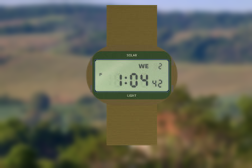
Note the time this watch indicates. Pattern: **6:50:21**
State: **1:04:42**
